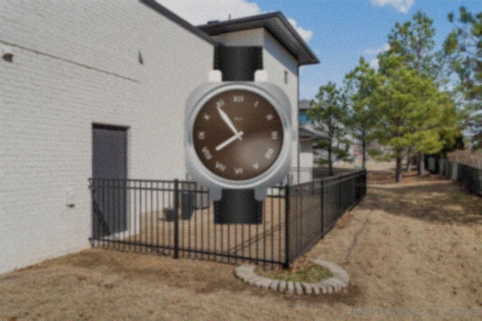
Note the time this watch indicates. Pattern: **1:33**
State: **7:54**
